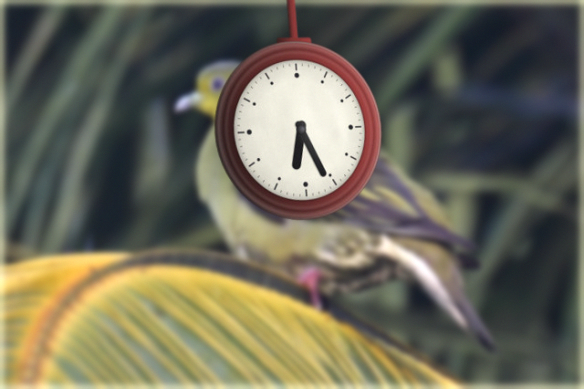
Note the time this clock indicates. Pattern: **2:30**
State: **6:26**
